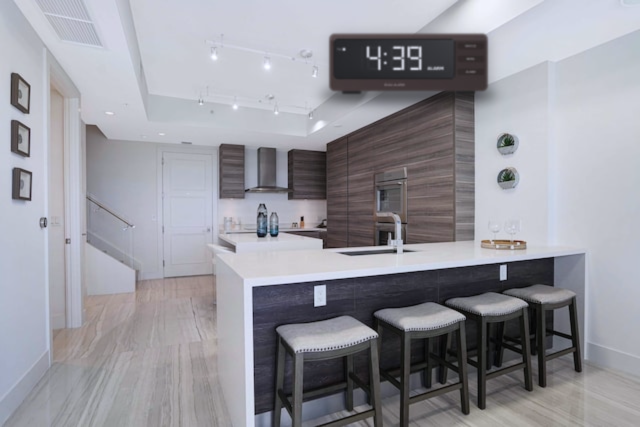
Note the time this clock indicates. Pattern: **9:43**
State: **4:39**
